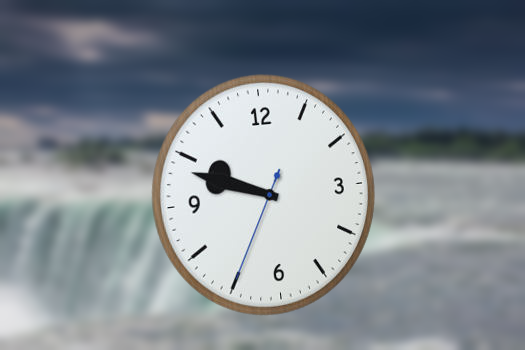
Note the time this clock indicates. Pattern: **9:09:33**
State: **9:48:35**
